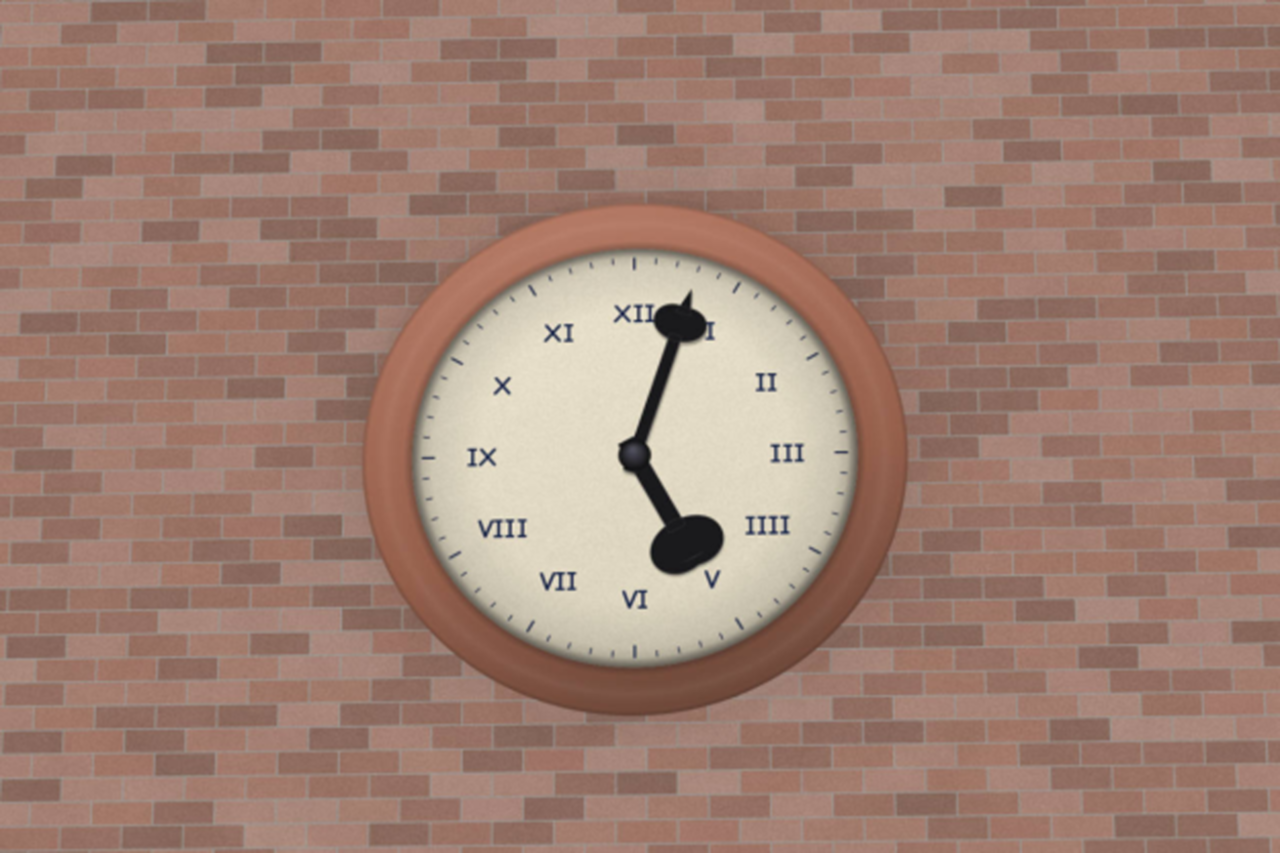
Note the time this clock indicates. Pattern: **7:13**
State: **5:03**
